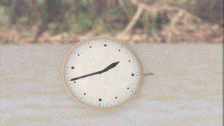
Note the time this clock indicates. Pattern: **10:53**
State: **1:41**
